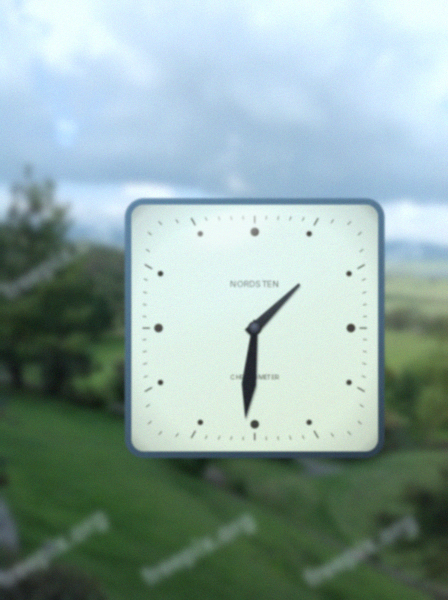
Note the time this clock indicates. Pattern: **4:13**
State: **1:31**
